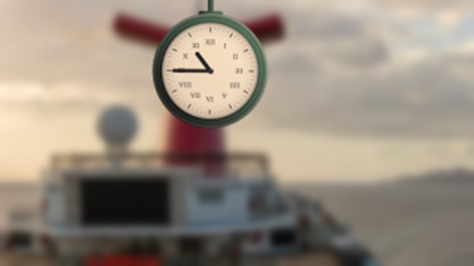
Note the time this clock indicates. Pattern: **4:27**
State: **10:45**
